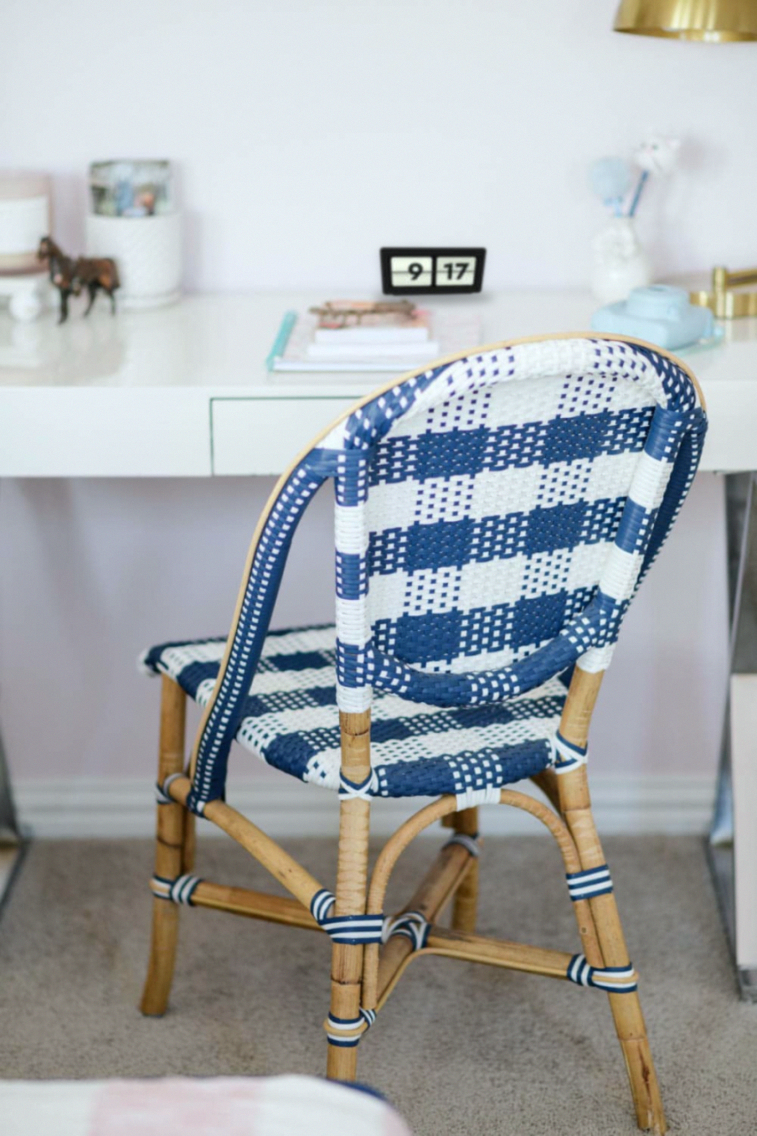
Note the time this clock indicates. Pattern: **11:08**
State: **9:17**
